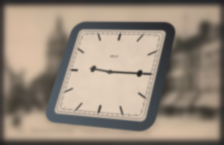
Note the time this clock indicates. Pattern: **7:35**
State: **9:15**
